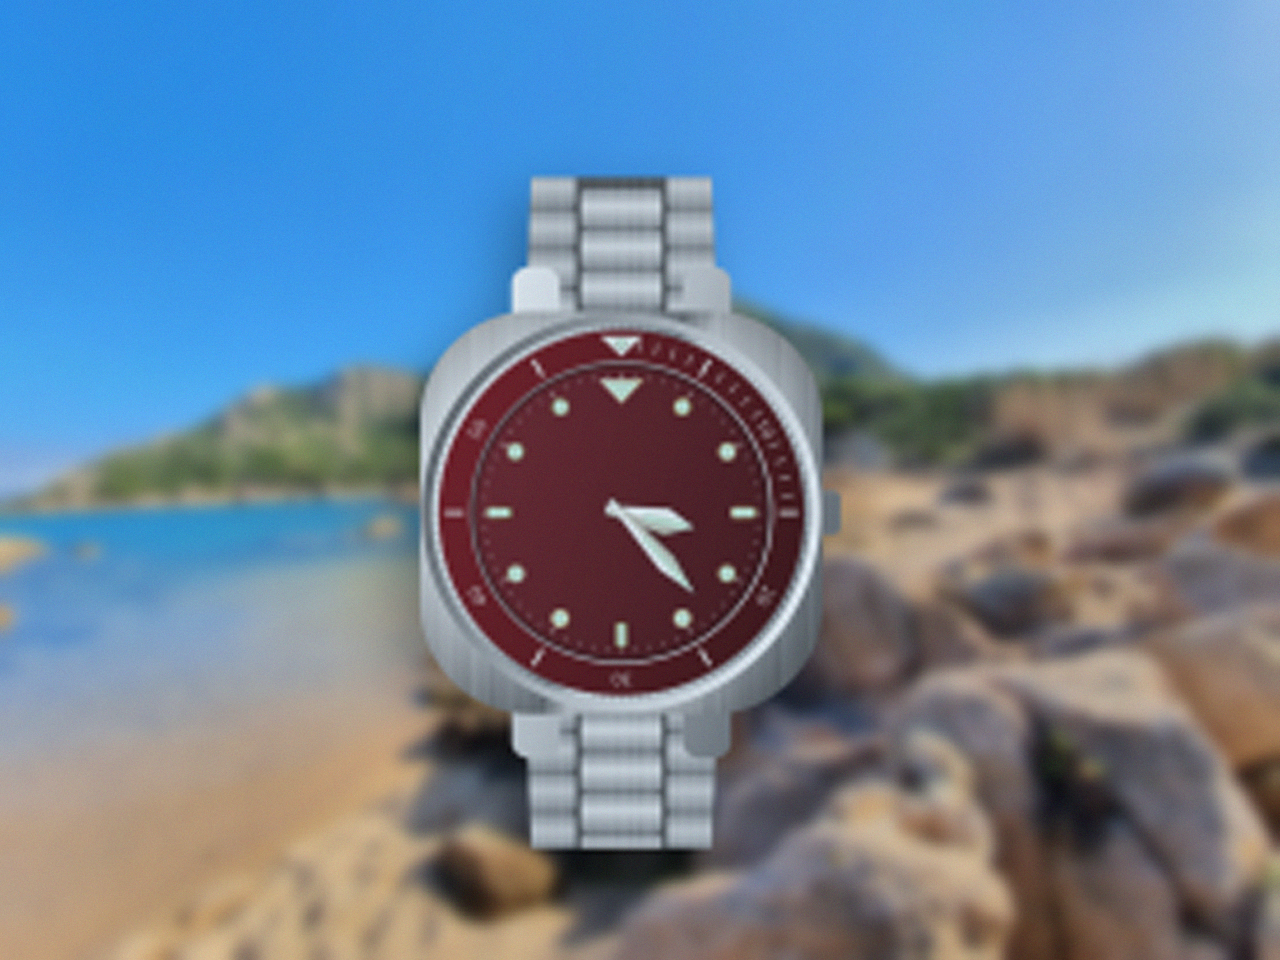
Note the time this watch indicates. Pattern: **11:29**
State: **3:23**
